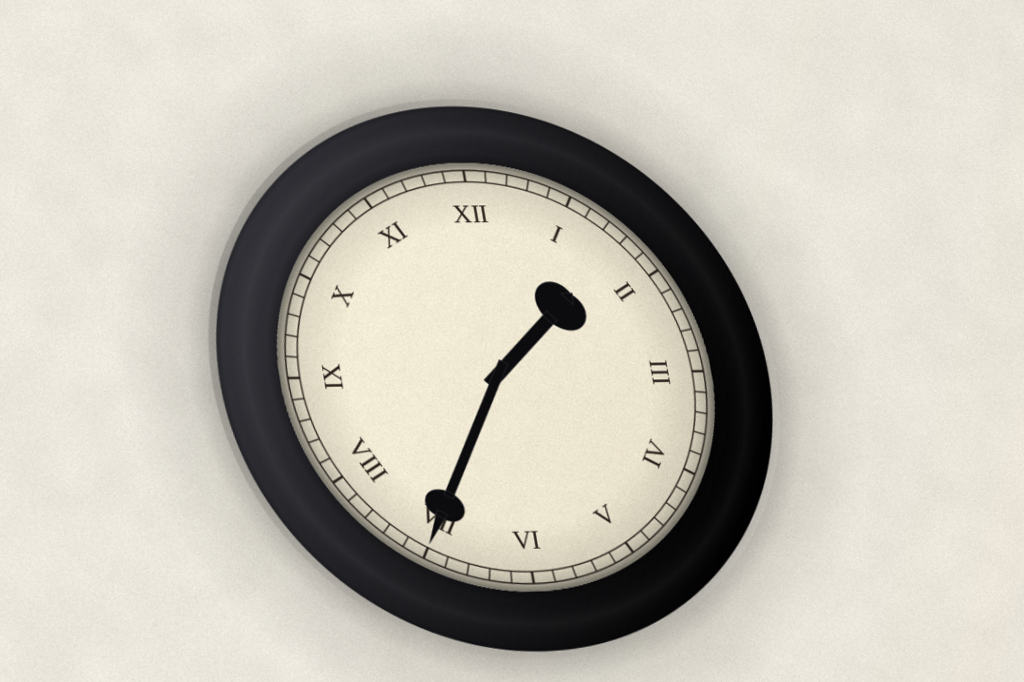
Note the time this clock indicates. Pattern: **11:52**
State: **1:35**
